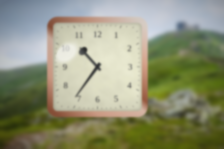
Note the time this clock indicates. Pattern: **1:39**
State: **10:36**
